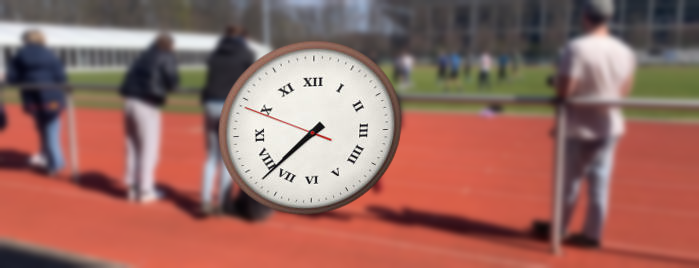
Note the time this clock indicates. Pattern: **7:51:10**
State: **7:37:49**
